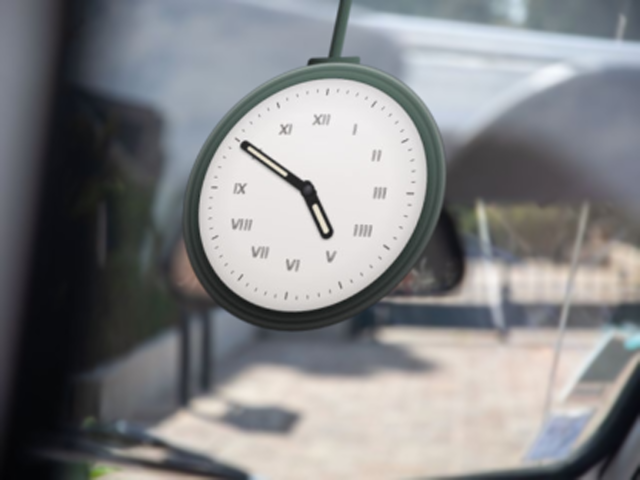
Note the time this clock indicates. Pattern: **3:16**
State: **4:50**
